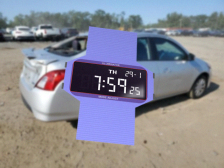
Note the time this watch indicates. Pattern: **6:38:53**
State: **7:59:25**
